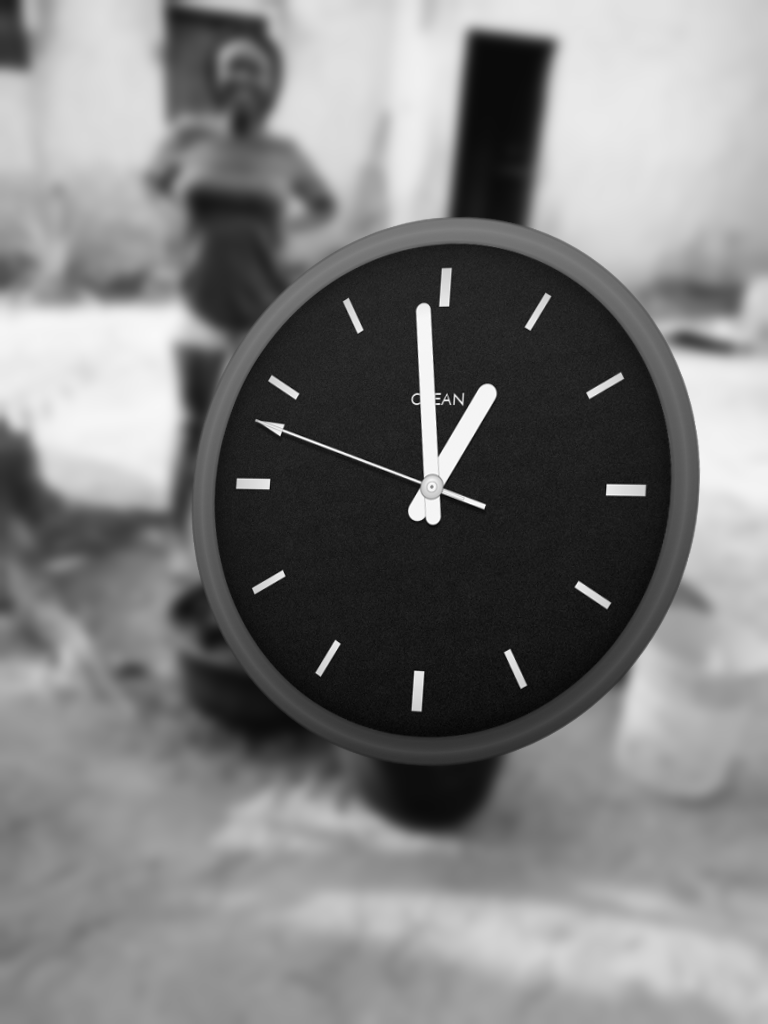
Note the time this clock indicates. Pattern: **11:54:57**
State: **12:58:48**
